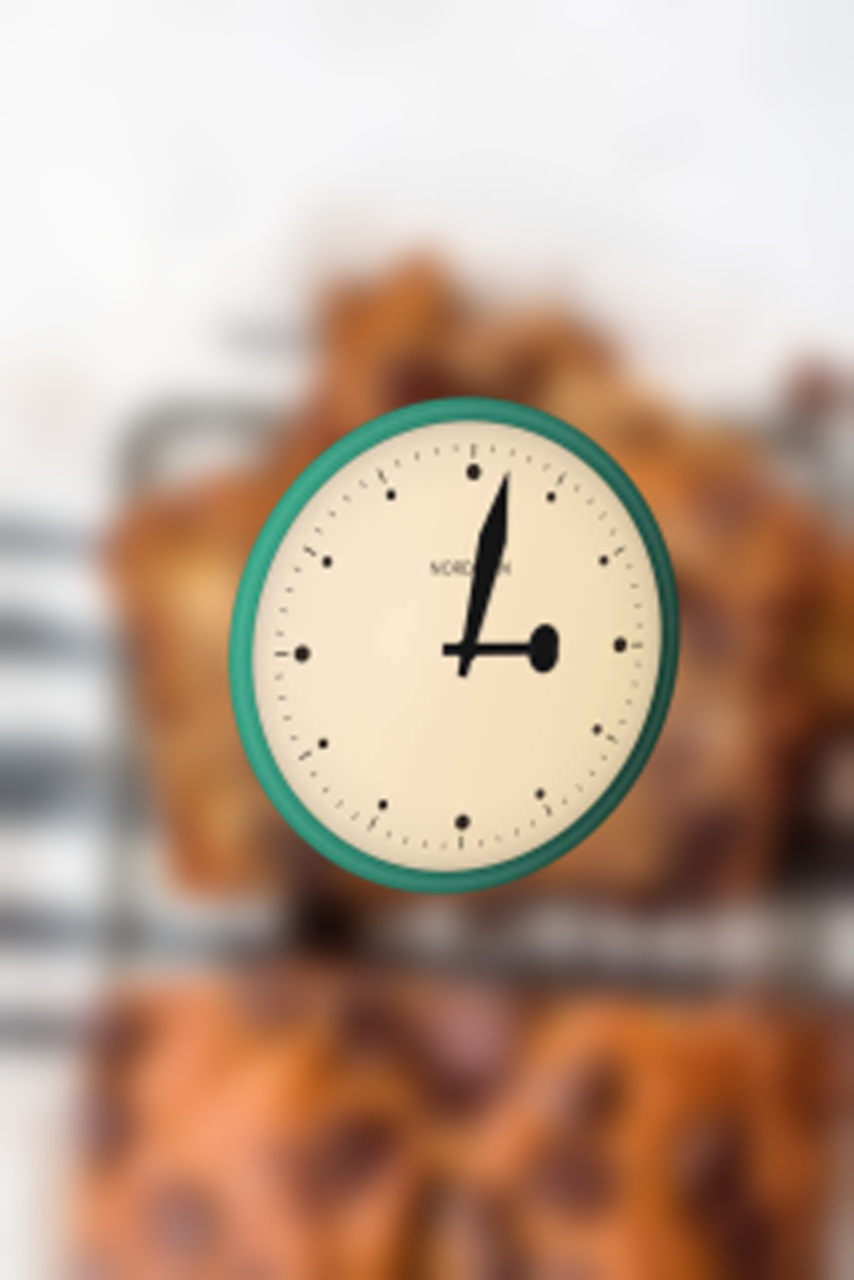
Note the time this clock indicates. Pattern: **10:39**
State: **3:02**
